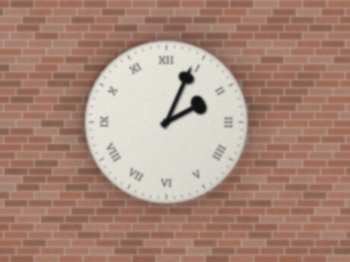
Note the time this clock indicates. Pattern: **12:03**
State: **2:04**
